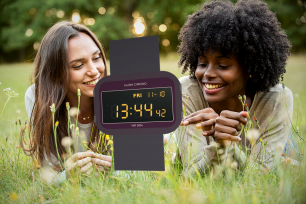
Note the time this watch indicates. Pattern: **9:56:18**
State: **13:44:42**
